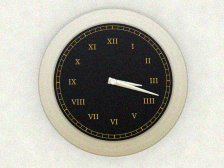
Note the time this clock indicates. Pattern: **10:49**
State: **3:18**
